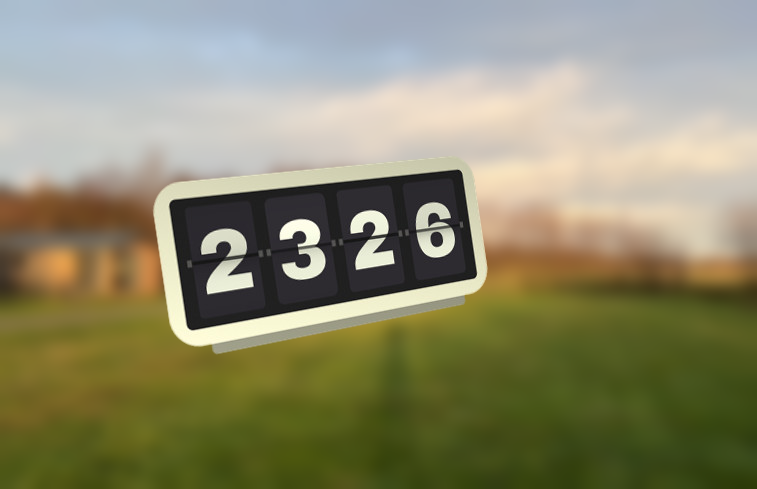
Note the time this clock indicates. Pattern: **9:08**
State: **23:26**
